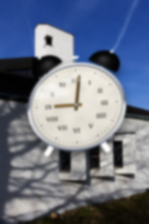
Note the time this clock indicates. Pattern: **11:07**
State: **9:01**
